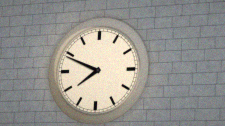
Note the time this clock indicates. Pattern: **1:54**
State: **7:49**
